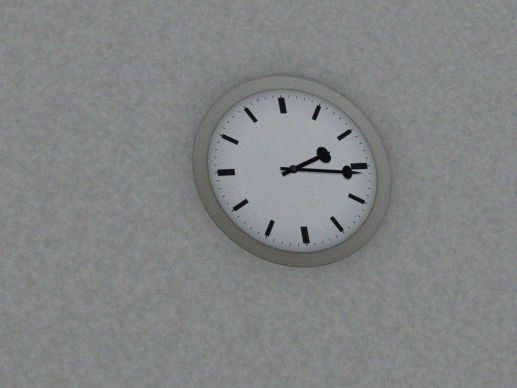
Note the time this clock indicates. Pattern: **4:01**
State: **2:16**
